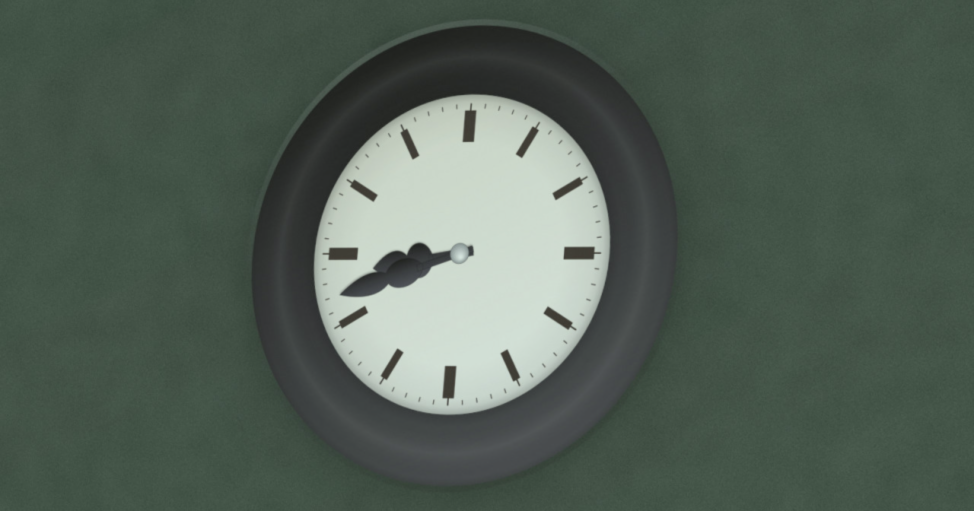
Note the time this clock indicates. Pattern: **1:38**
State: **8:42**
